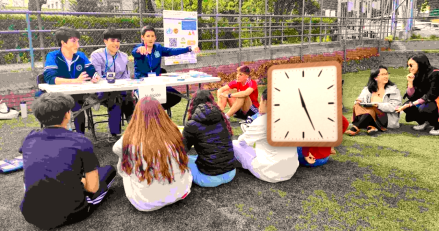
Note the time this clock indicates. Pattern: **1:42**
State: **11:26**
